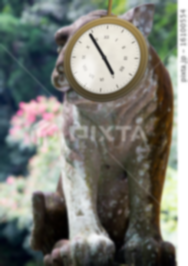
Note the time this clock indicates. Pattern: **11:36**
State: **4:54**
